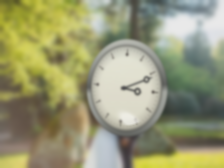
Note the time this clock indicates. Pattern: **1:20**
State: **3:11**
